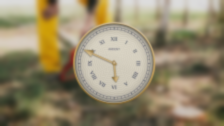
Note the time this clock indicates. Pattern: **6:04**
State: **5:49**
